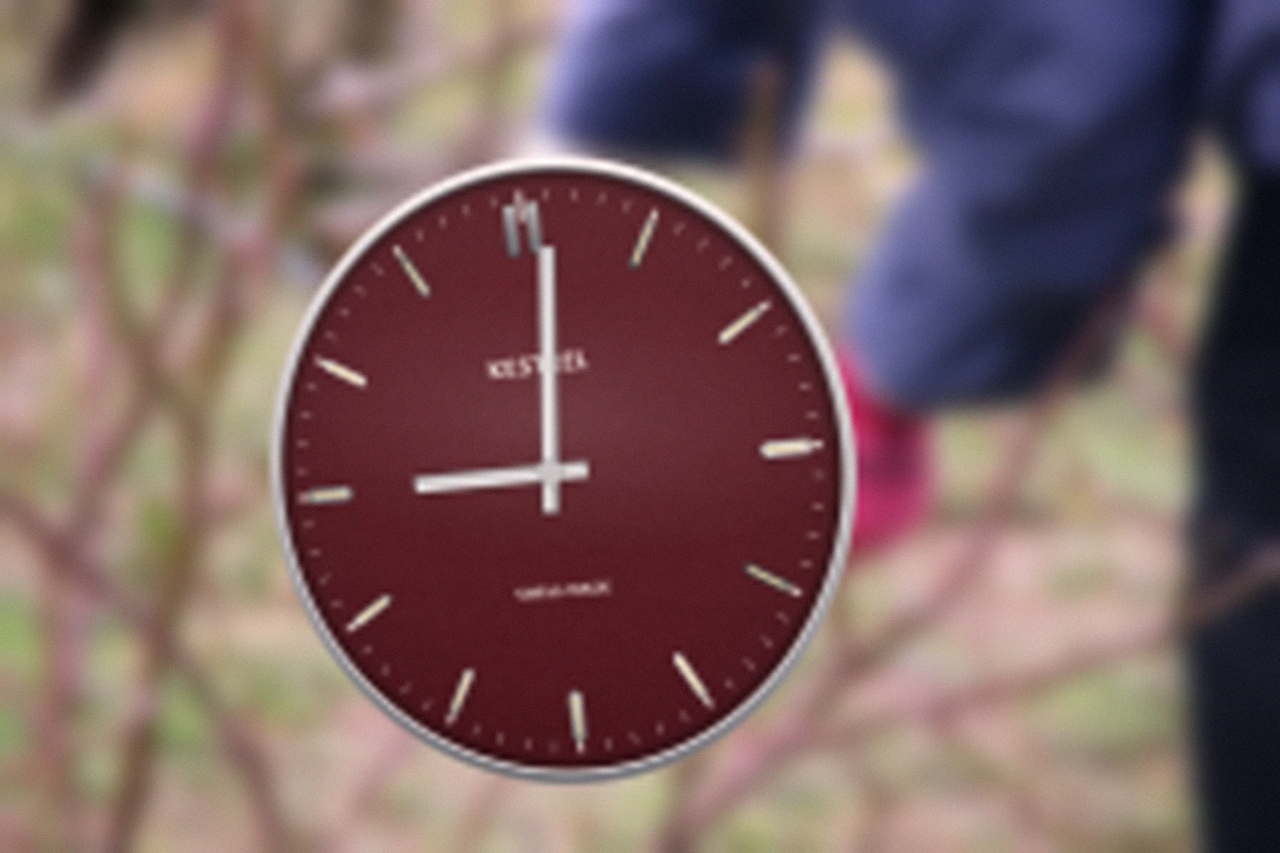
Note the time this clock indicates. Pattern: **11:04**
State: **9:01**
